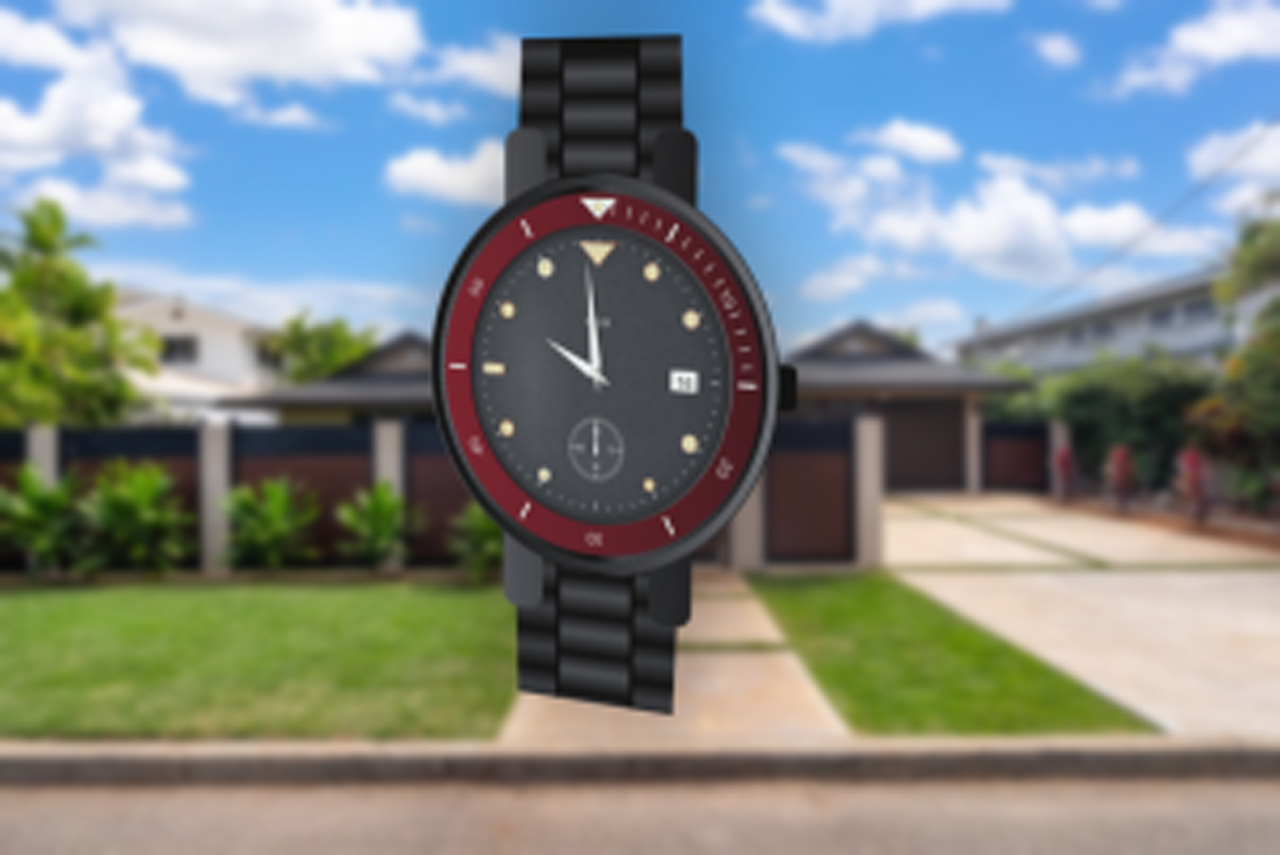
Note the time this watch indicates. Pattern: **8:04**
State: **9:59**
